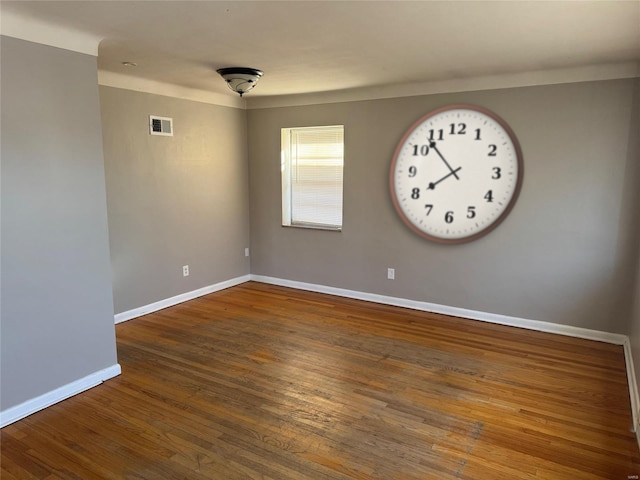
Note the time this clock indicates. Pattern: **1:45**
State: **7:53**
